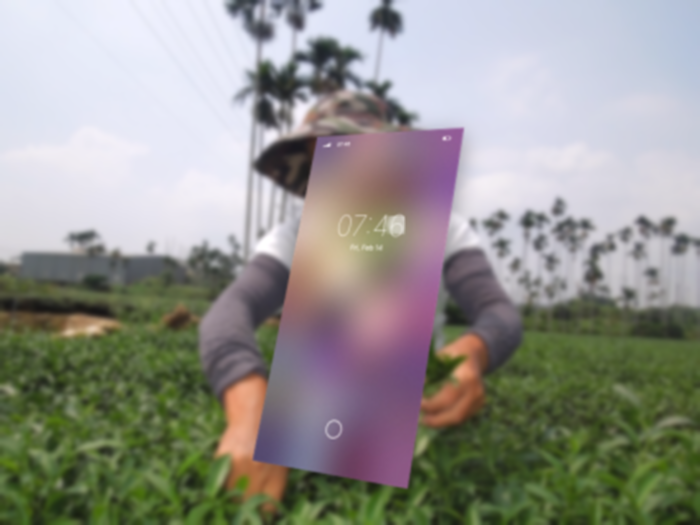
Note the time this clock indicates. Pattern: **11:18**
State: **7:46**
